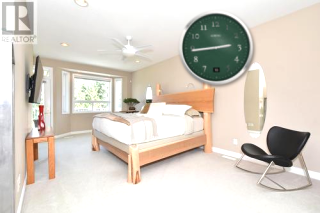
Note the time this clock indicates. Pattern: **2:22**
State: **2:44**
